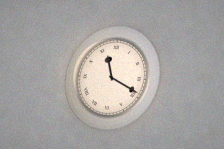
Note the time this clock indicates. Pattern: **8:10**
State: **11:19**
